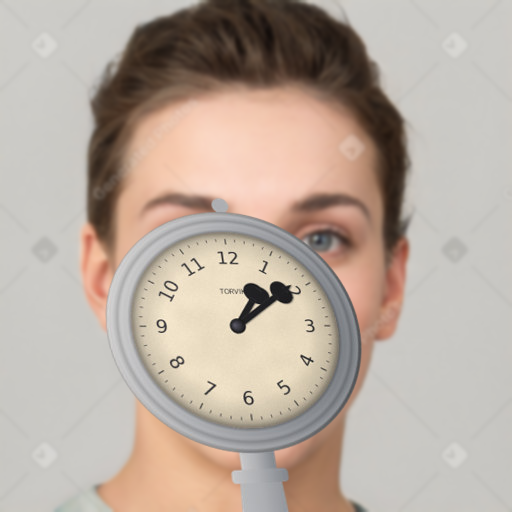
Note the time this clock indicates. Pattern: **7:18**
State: **1:09**
